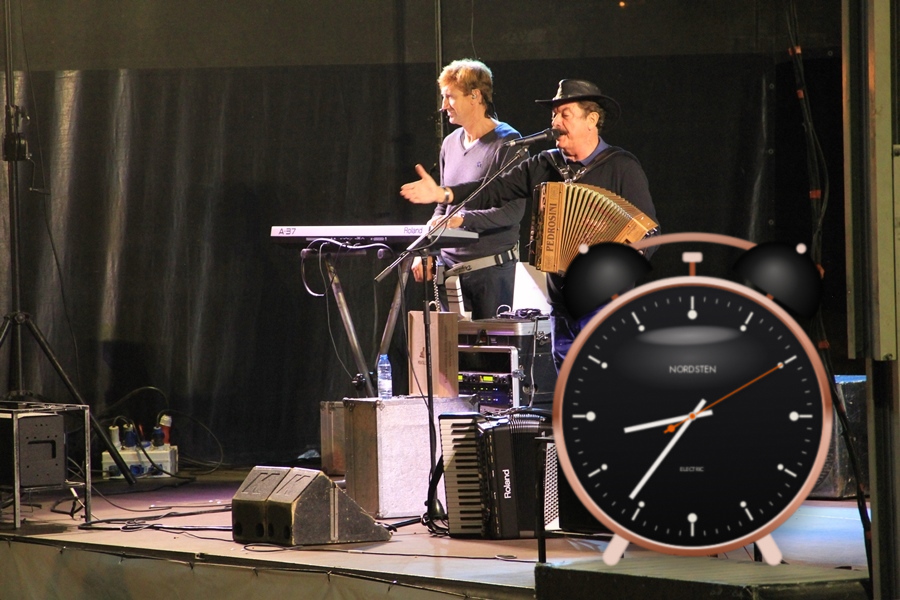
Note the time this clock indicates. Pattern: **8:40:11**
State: **8:36:10**
